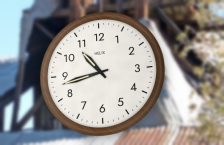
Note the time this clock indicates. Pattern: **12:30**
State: **10:43**
